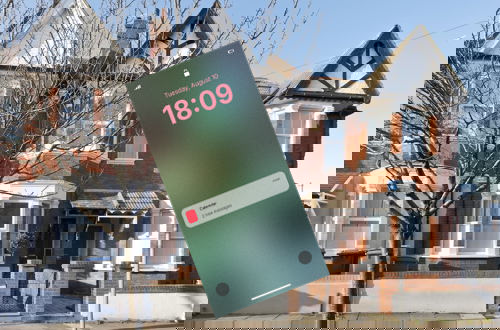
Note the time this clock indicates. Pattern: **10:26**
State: **18:09**
